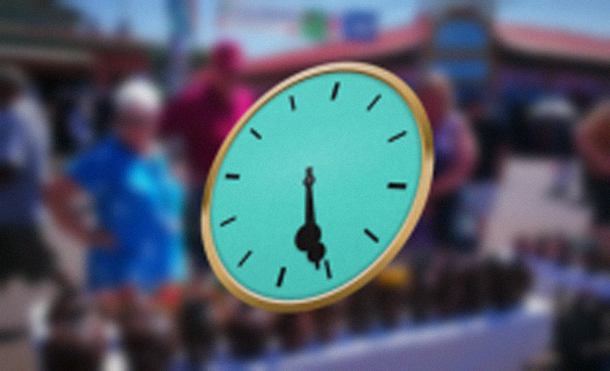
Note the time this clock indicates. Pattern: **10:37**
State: **5:26**
